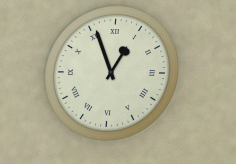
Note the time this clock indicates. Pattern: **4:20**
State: **12:56**
